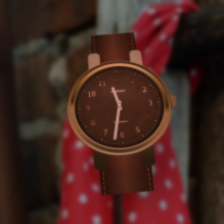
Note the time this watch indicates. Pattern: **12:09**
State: **11:32**
